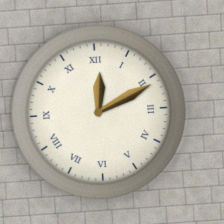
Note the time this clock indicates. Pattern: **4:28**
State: **12:11**
